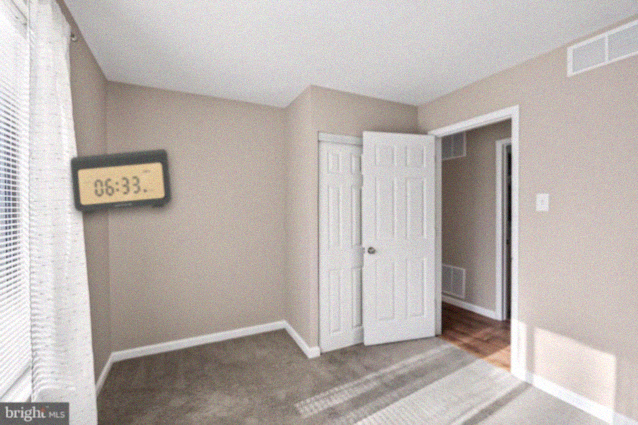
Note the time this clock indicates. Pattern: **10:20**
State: **6:33**
